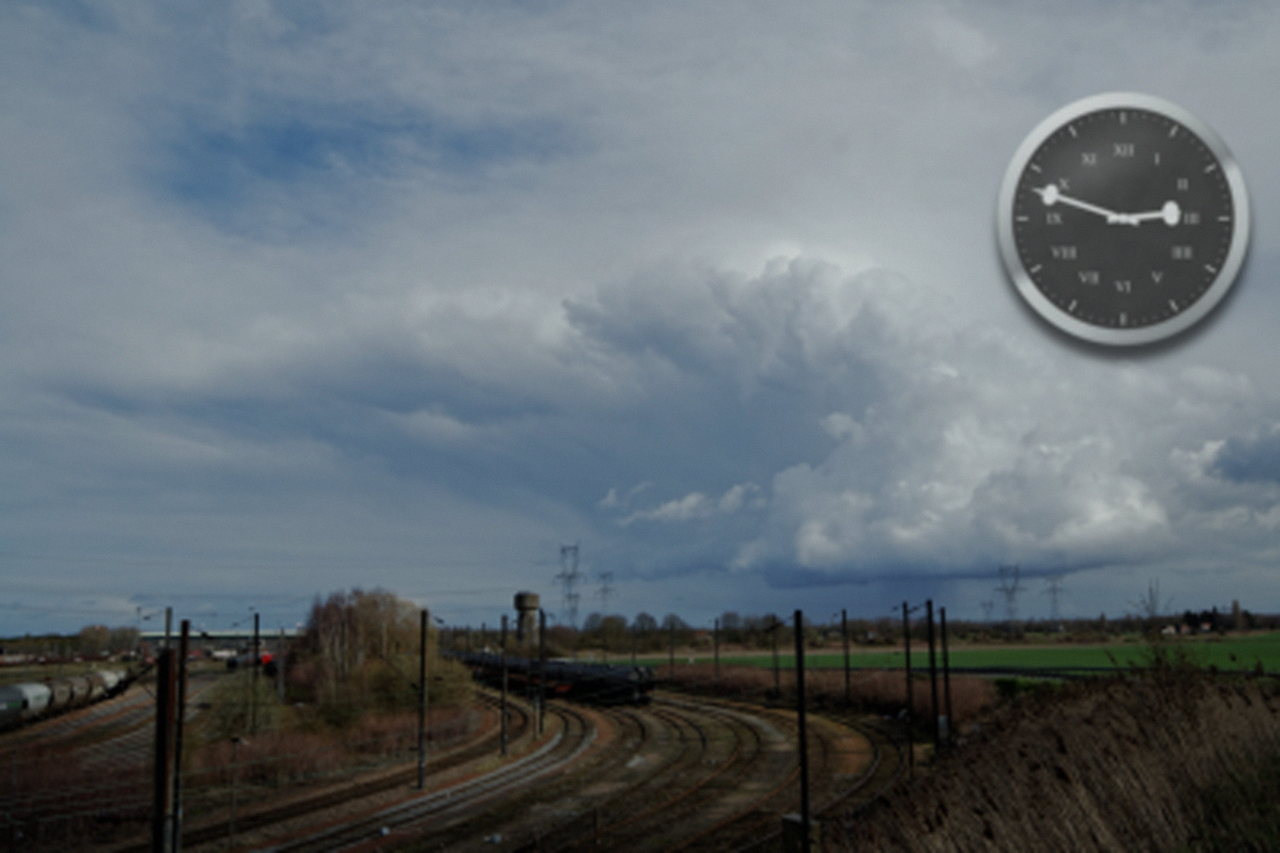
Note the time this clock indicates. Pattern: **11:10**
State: **2:48**
